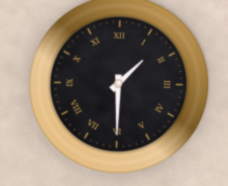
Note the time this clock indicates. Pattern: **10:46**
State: **1:30**
